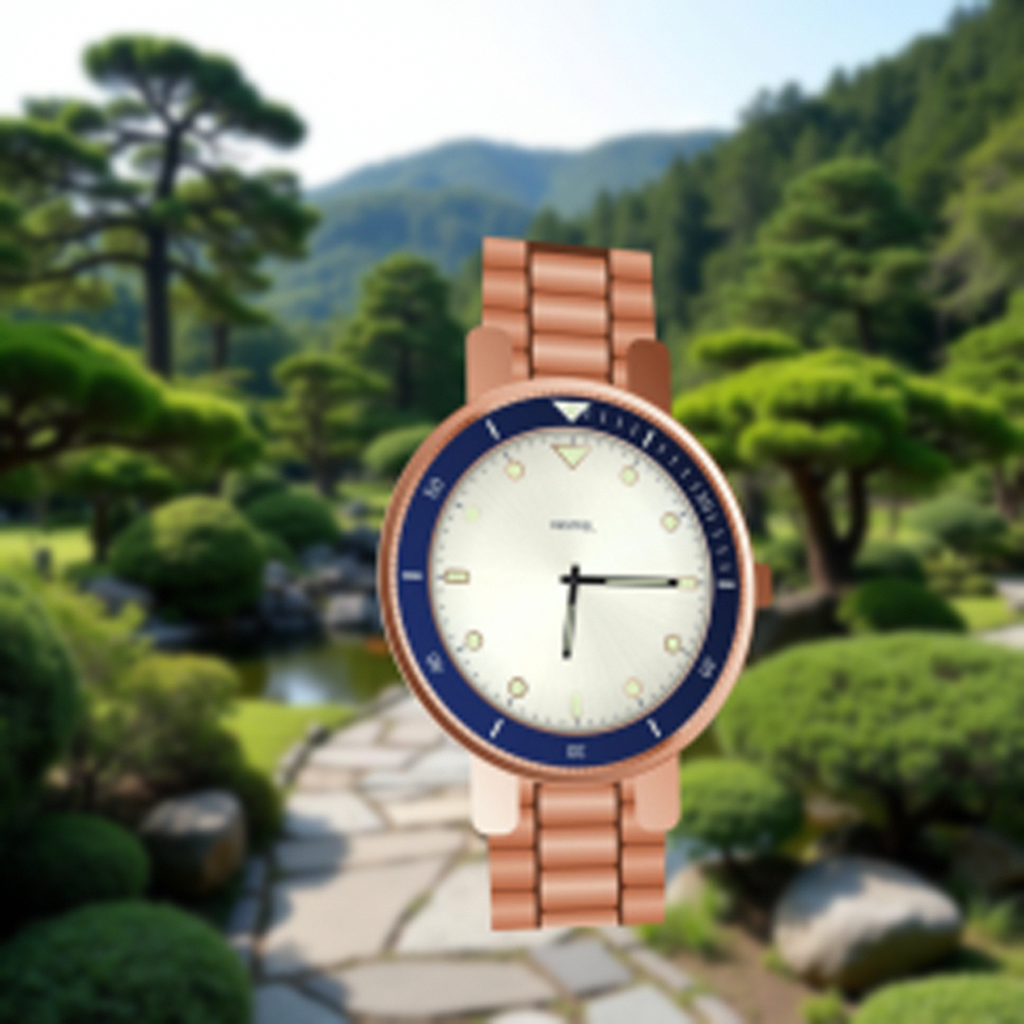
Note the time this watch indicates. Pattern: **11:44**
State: **6:15**
